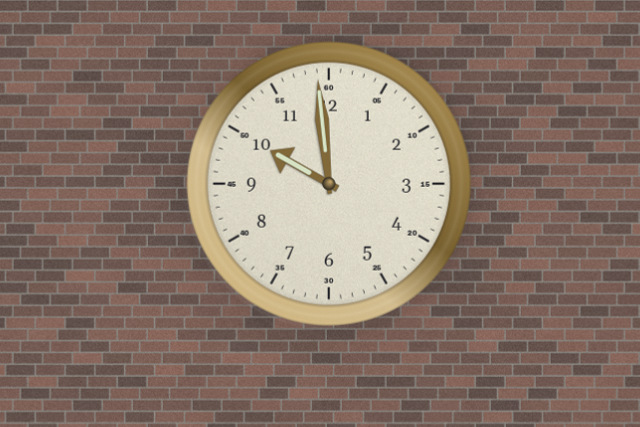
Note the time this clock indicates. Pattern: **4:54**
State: **9:59**
